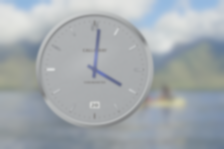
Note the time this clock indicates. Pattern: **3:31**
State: **4:01**
